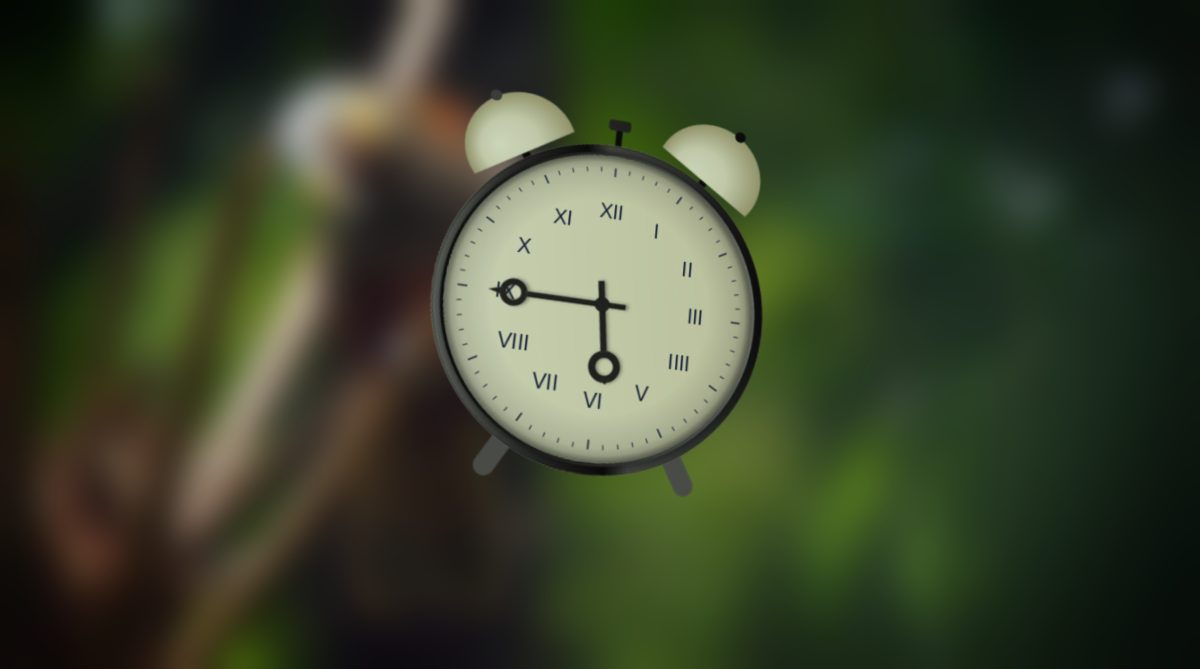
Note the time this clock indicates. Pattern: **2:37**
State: **5:45**
